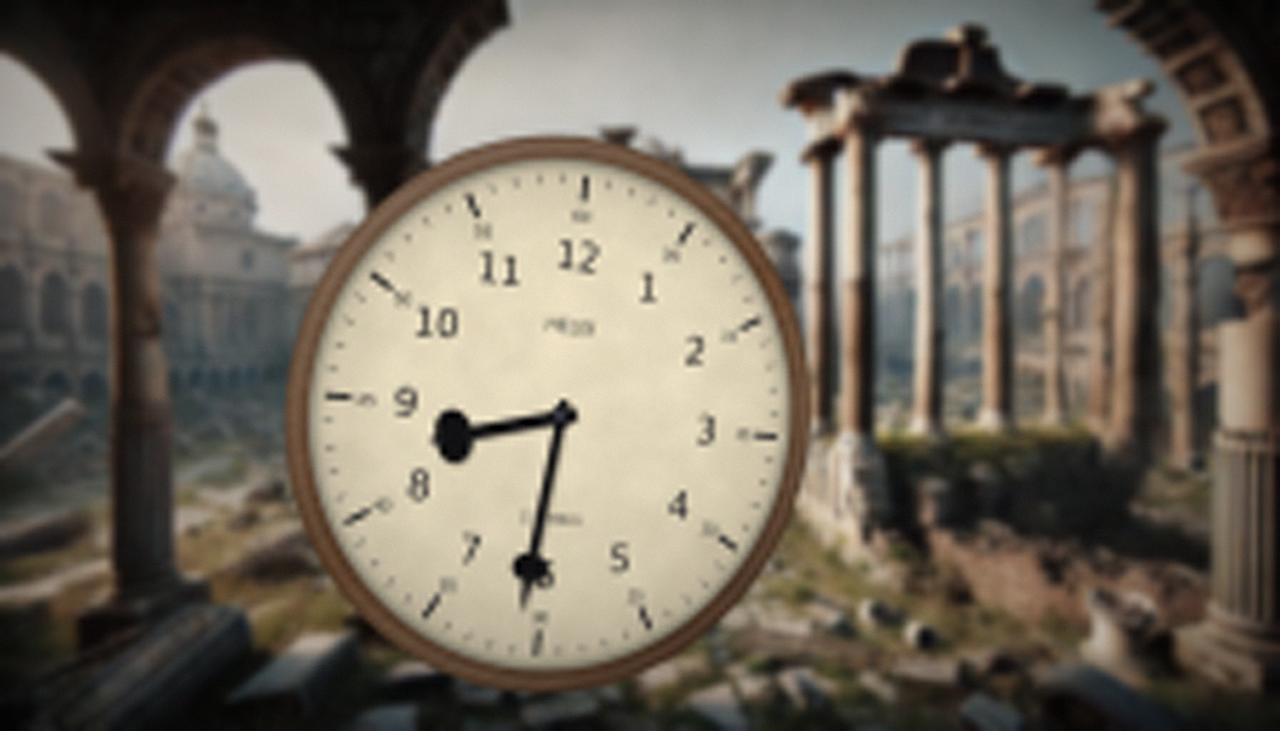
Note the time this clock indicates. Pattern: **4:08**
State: **8:31**
